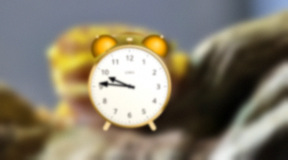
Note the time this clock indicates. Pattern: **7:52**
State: **9:46**
